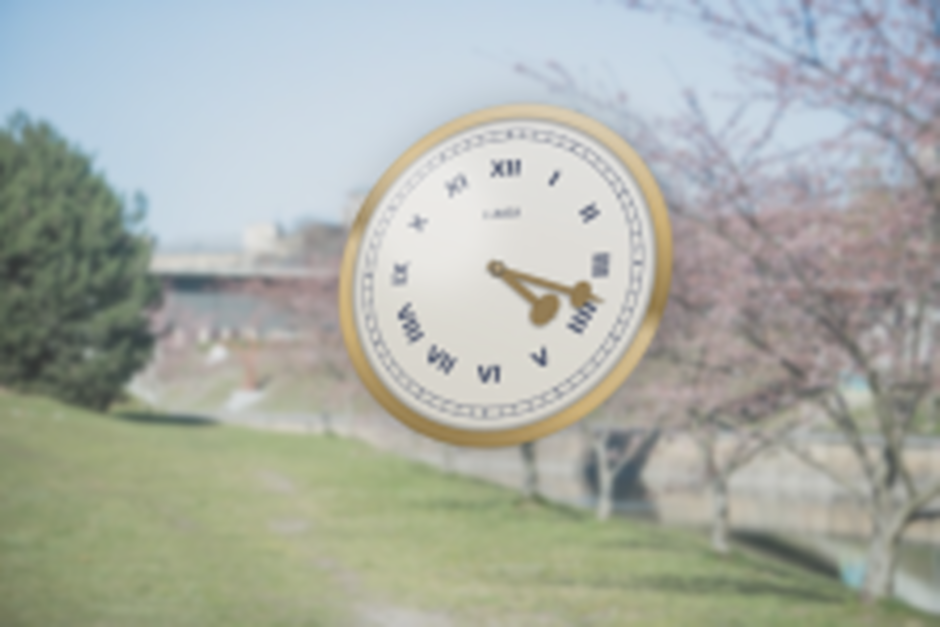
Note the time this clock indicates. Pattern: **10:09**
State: **4:18**
